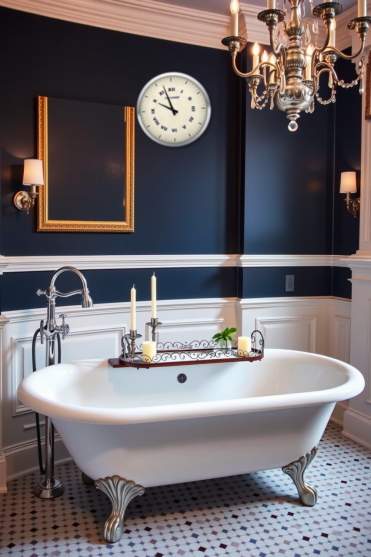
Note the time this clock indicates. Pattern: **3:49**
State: **9:57**
